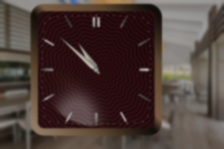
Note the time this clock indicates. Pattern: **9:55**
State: **10:52**
